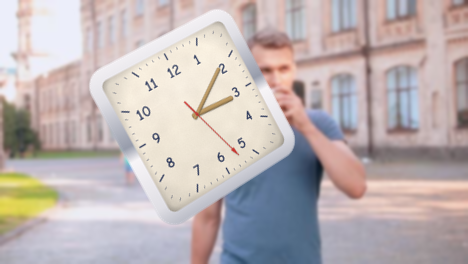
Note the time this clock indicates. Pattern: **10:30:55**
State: **3:09:27**
